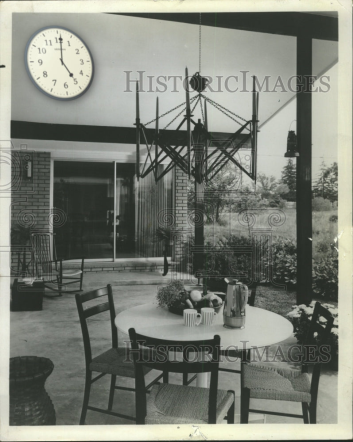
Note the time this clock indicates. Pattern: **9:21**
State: **5:01**
